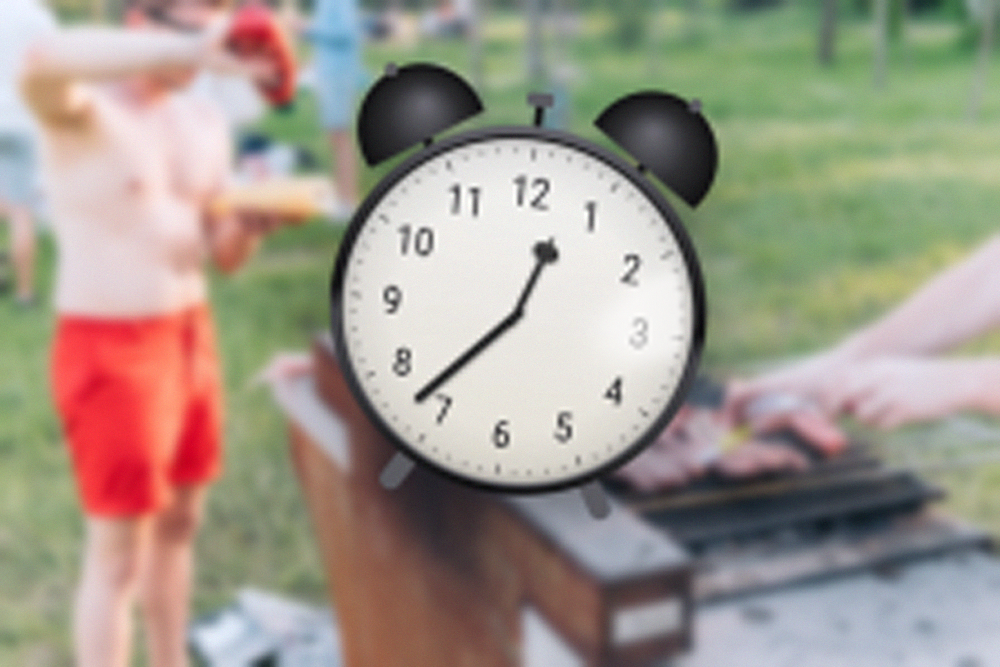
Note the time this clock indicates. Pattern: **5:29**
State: **12:37**
